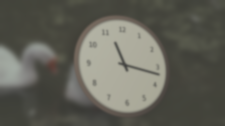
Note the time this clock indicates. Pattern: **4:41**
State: **11:17**
